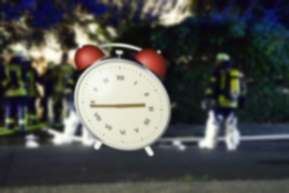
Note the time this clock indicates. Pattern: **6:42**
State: **2:44**
